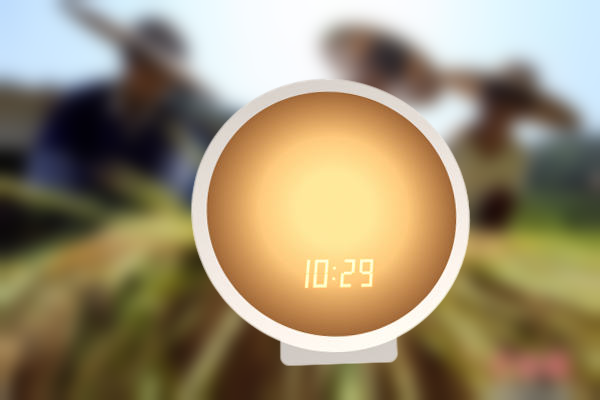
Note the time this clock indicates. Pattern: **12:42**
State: **10:29**
